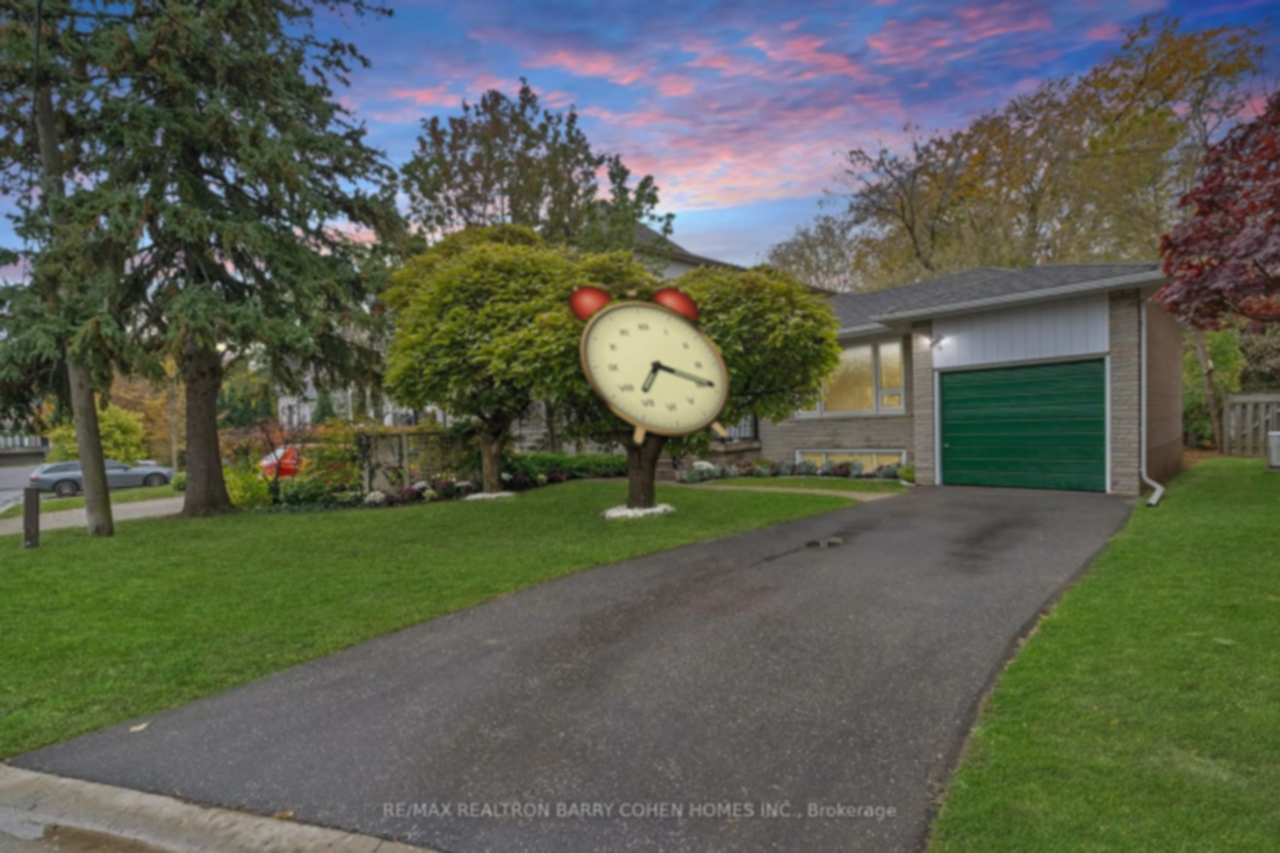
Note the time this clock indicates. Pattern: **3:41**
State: **7:19**
